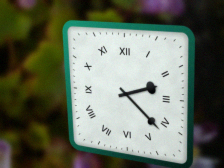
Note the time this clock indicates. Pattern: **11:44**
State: **2:22**
